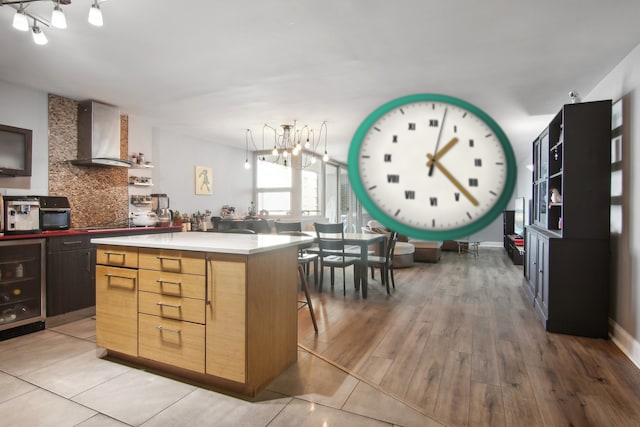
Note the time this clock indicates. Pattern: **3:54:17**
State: **1:23:02**
